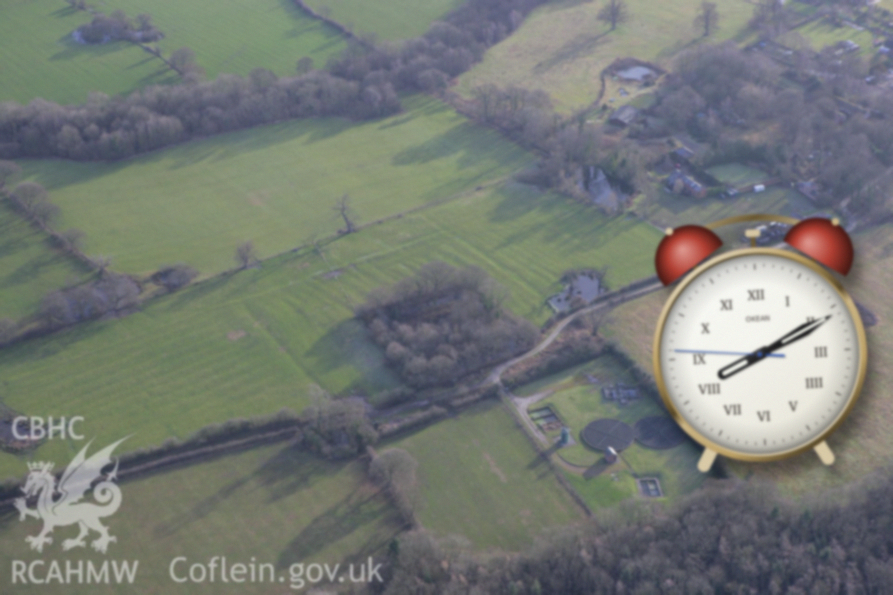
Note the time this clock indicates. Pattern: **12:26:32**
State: **8:10:46**
